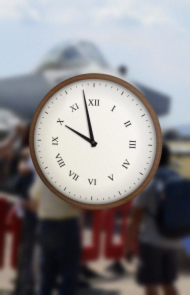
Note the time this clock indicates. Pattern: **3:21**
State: **9:58**
